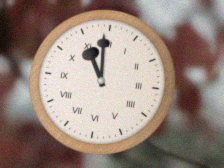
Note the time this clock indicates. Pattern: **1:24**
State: **10:59**
